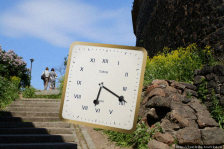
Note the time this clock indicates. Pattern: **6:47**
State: **6:19**
